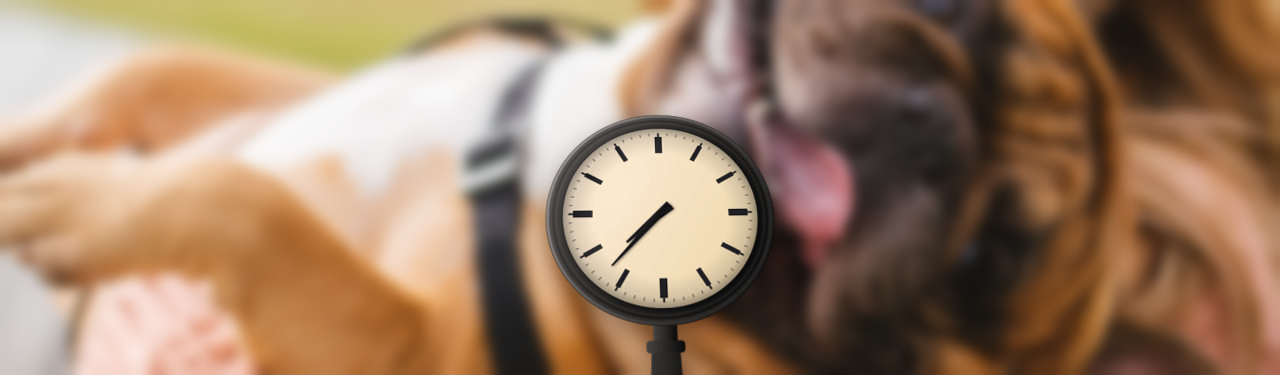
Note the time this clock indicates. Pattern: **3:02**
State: **7:37**
